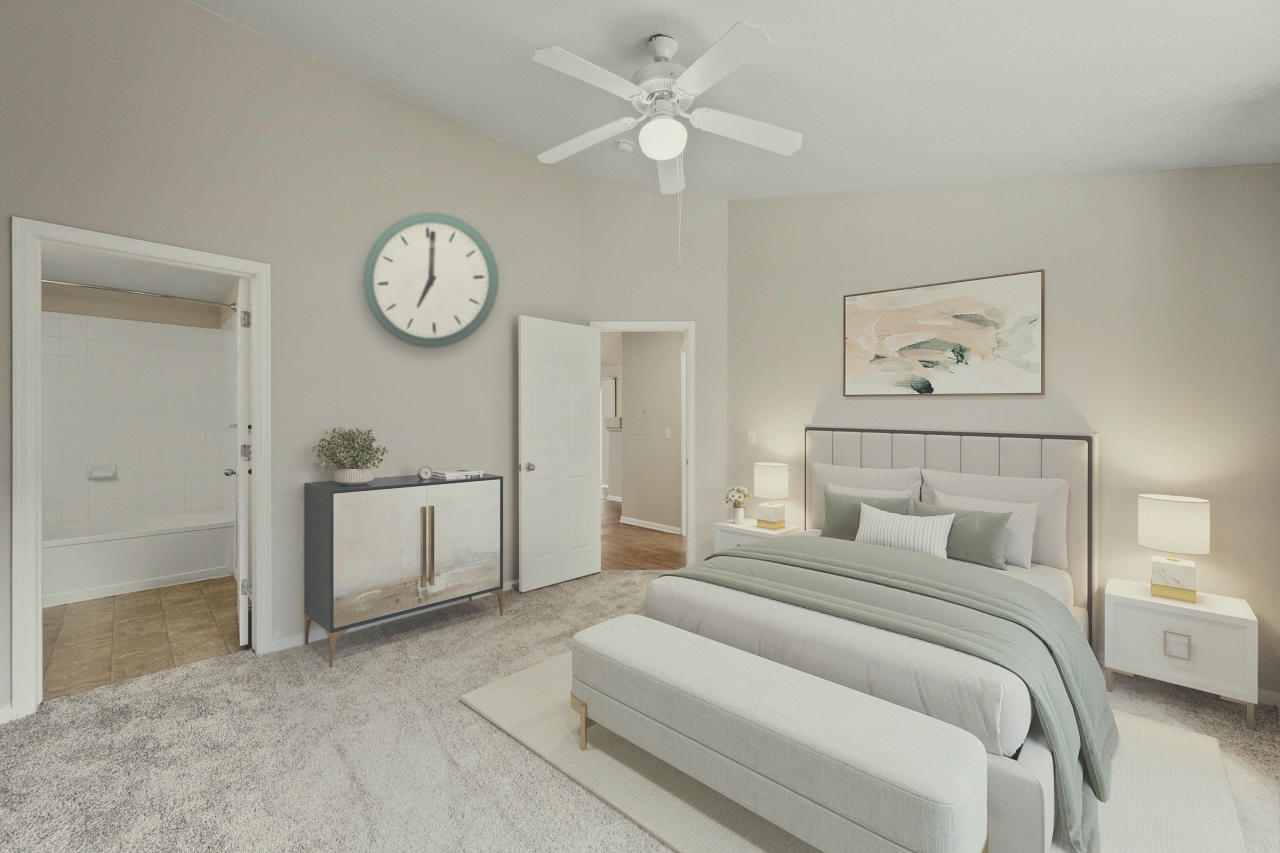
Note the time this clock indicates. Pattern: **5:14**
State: **7:01**
